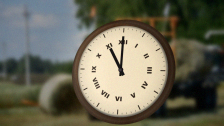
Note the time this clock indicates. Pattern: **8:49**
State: **11:00**
